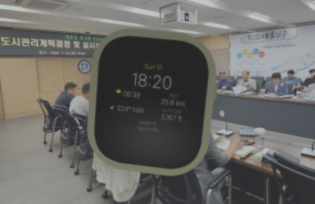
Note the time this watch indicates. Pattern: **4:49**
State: **18:20**
